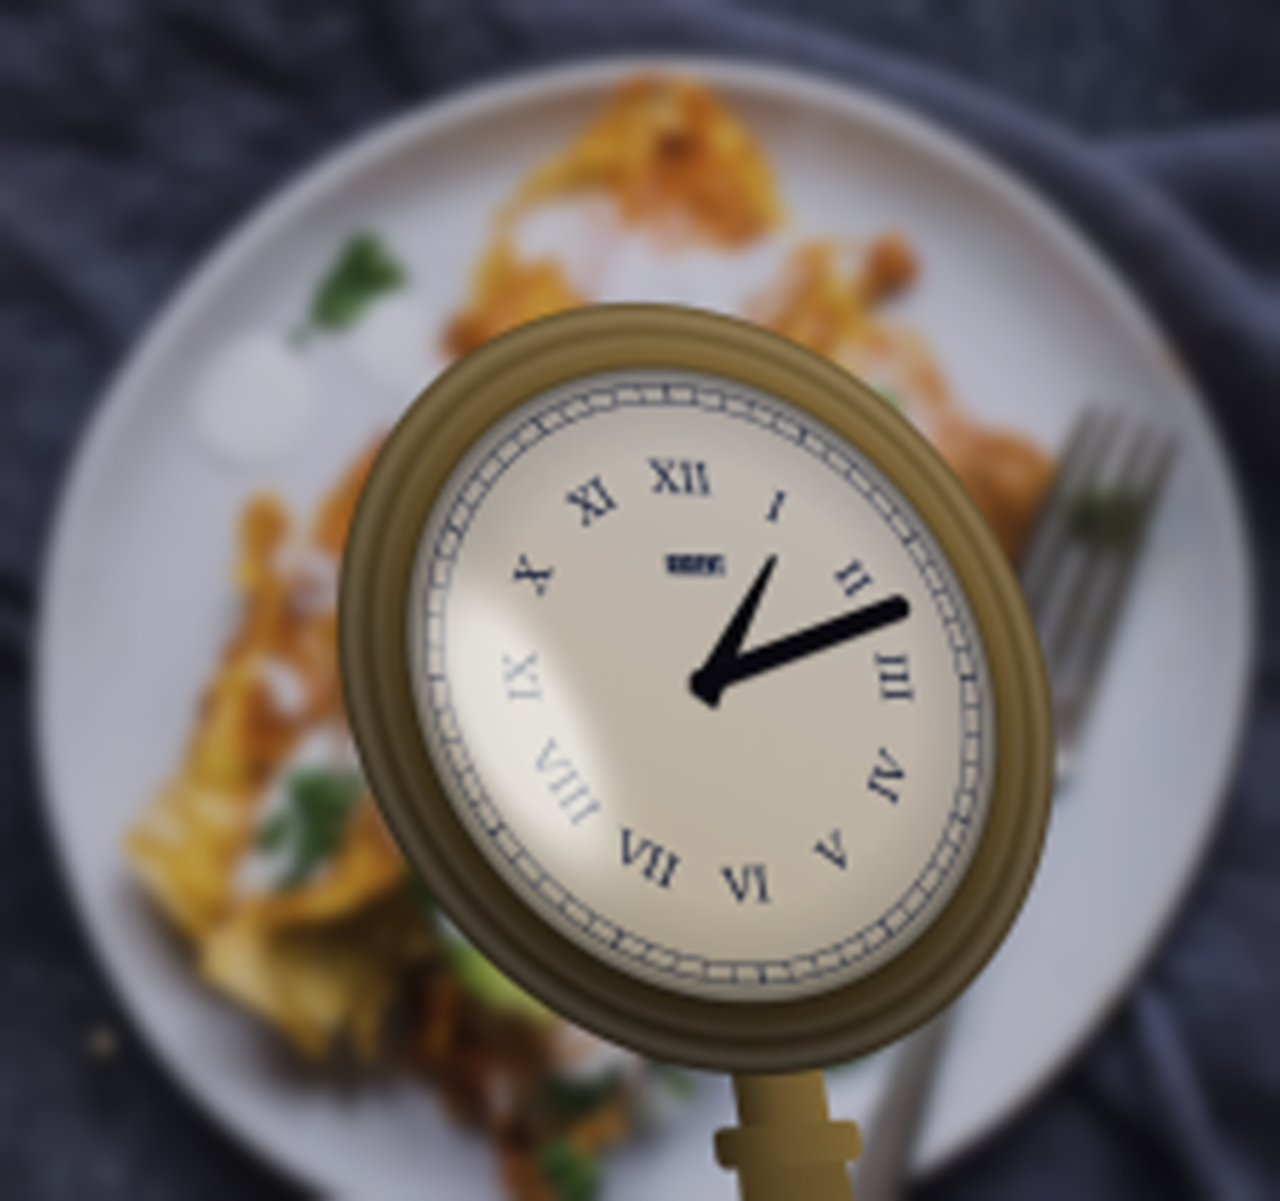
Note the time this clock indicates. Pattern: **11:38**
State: **1:12**
